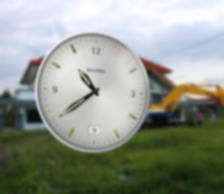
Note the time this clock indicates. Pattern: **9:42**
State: **10:39**
